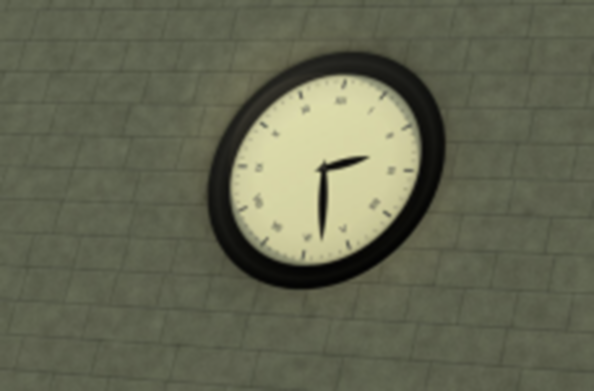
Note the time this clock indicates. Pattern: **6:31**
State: **2:28**
